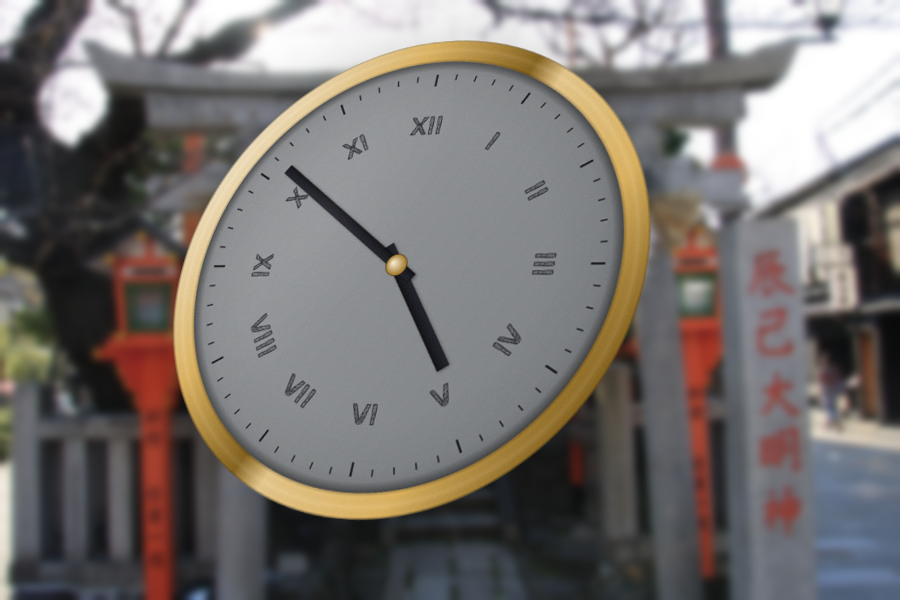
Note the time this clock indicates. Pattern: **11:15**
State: **4:51**
